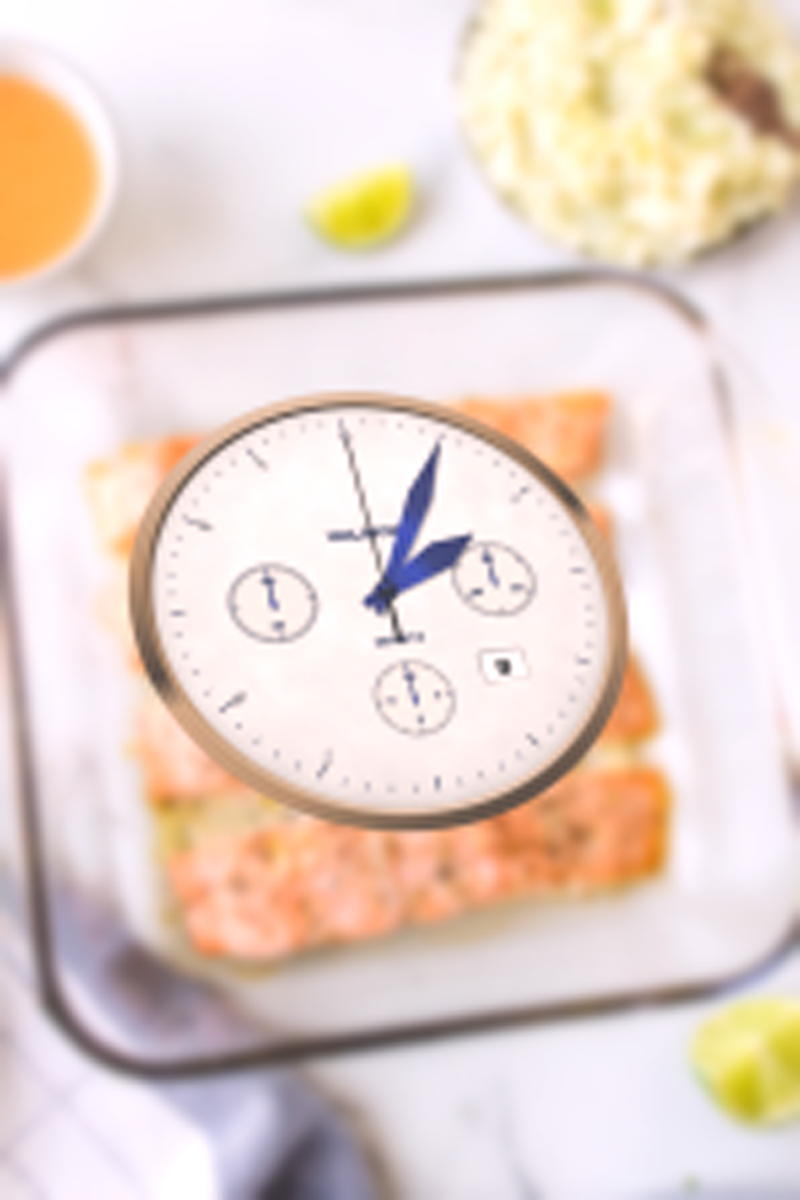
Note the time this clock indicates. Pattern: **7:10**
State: **2:05**
